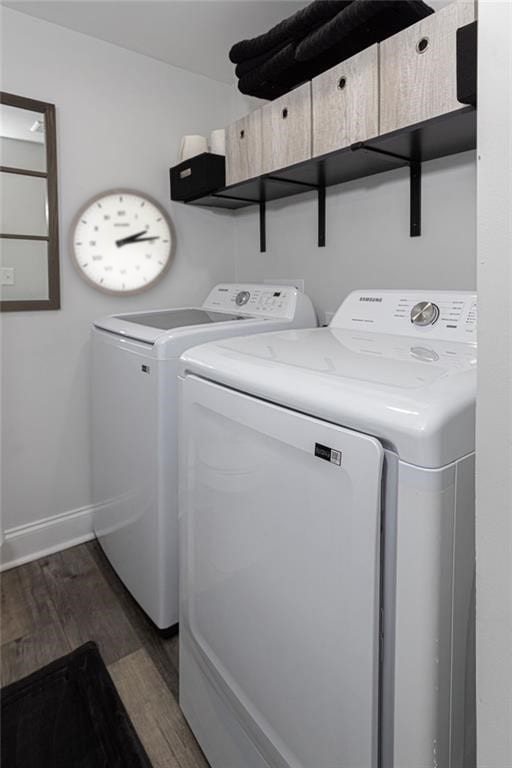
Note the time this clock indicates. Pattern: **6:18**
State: **2:14**
